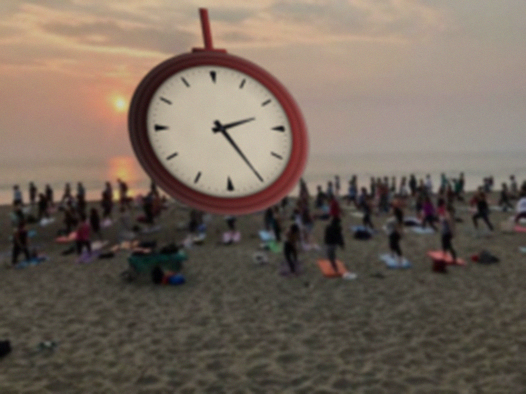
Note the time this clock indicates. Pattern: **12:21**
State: **2:25**
